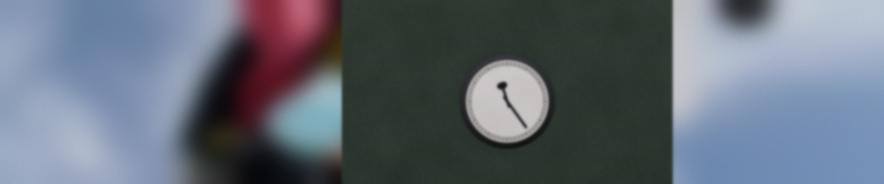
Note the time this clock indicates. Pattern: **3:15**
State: **11:24**
